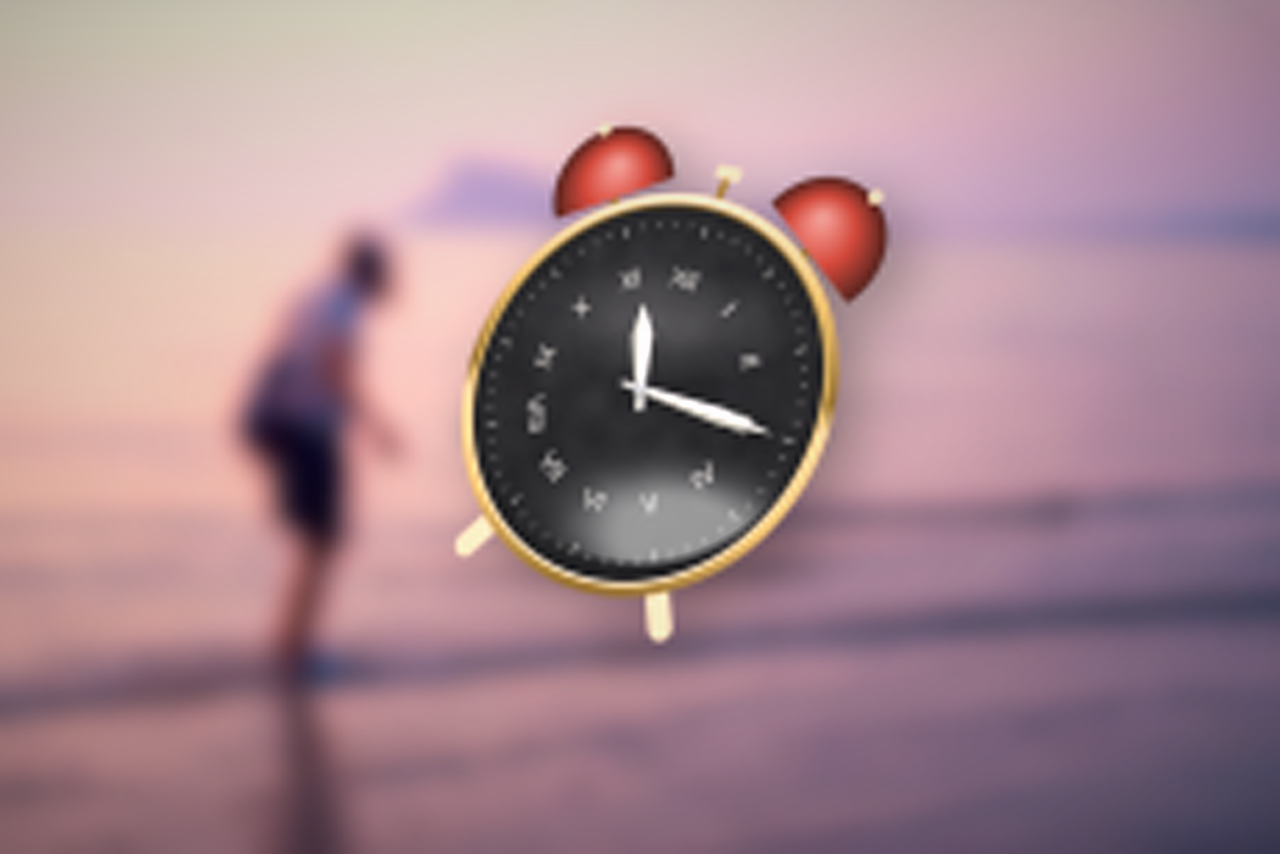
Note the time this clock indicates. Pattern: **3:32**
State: **11:15**
